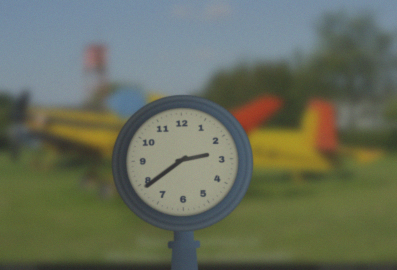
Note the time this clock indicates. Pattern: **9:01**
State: **2:39**
